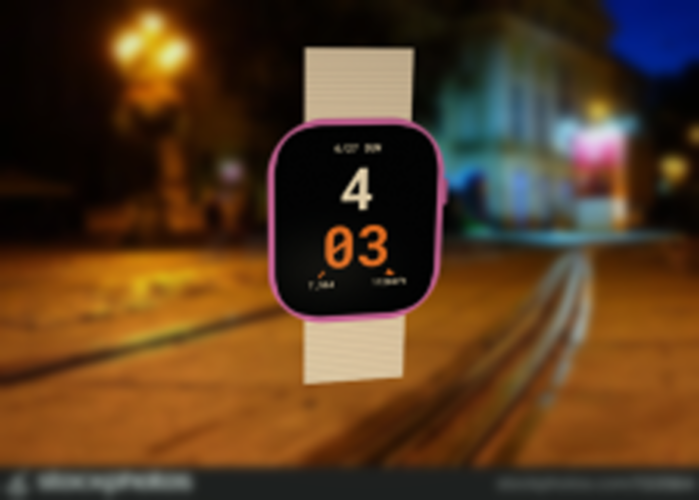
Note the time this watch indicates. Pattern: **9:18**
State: **4:03**
